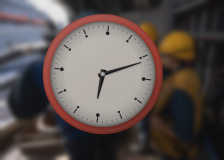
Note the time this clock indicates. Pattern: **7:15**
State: **6:11**
